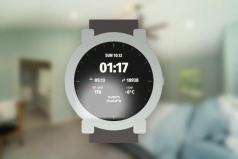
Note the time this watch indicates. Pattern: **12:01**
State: **1:17**
